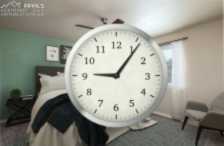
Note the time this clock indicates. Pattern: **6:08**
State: **9:06**
